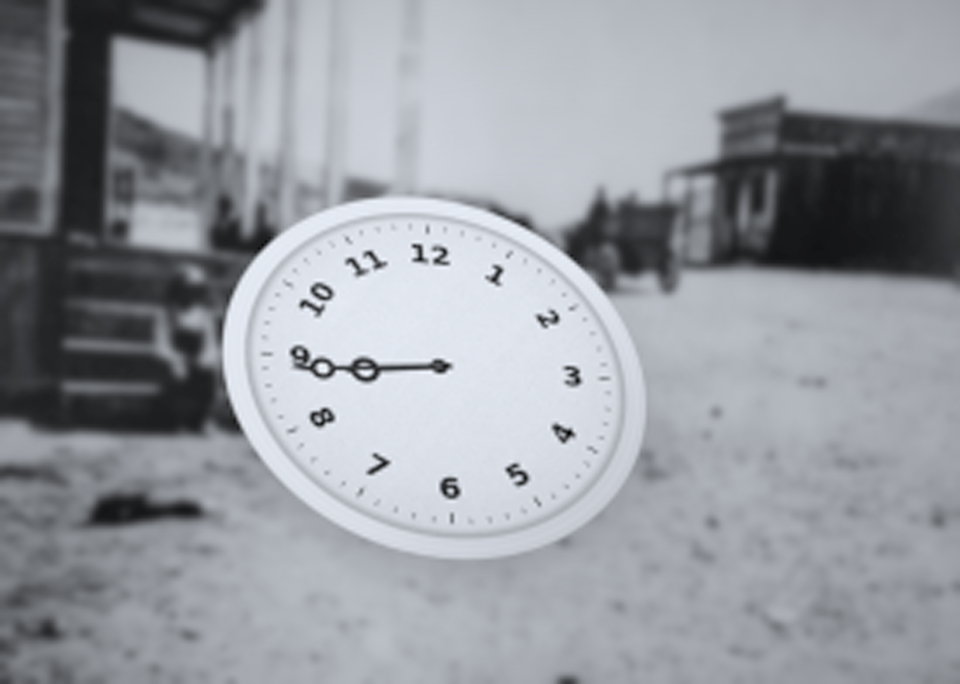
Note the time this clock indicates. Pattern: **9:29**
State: **8:44**
